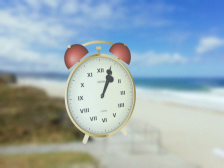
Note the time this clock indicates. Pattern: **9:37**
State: **1:04**
